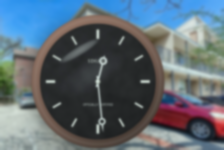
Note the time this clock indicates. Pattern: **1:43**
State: **12:29**
